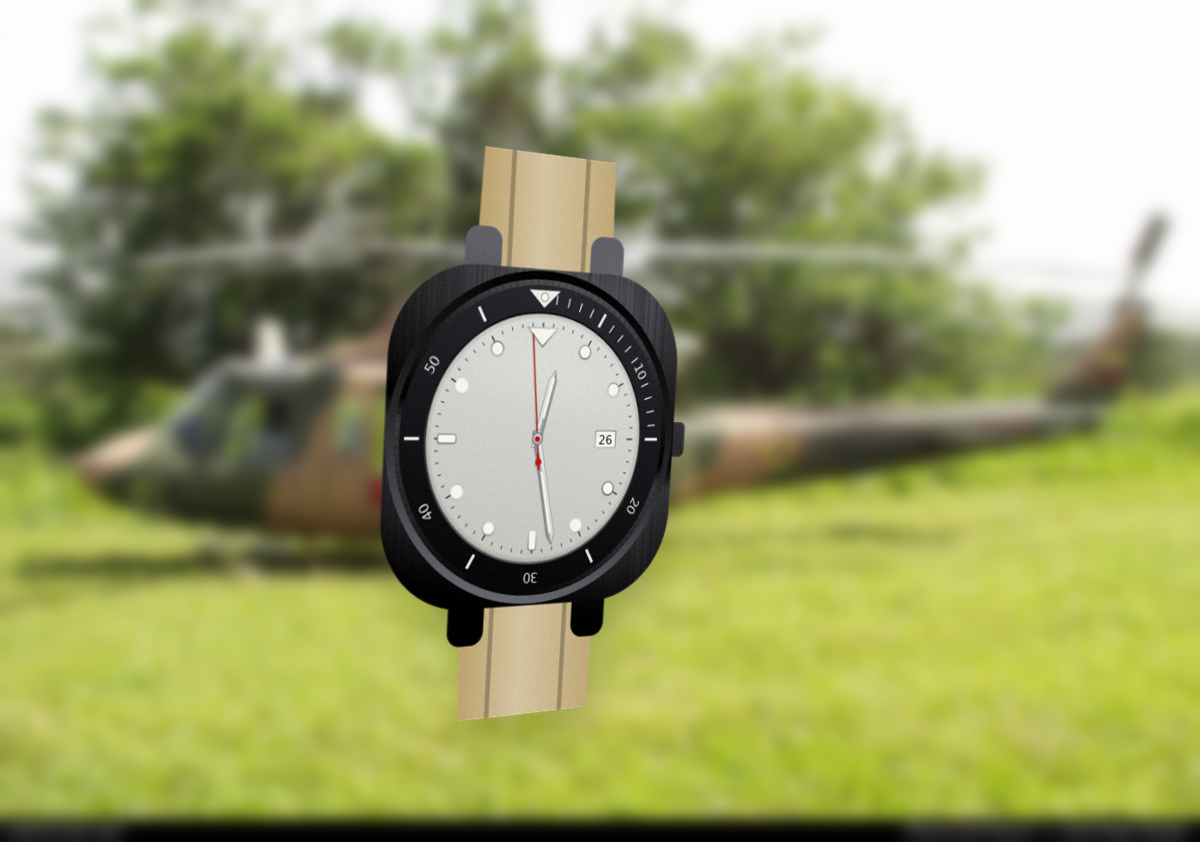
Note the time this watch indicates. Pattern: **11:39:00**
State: **12:27:59**
